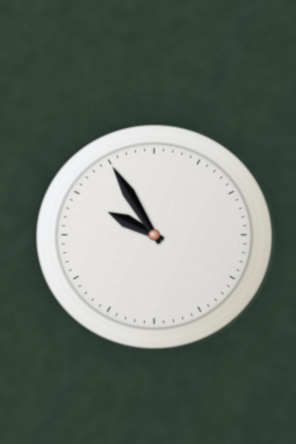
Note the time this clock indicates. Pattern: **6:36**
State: **9:55**
